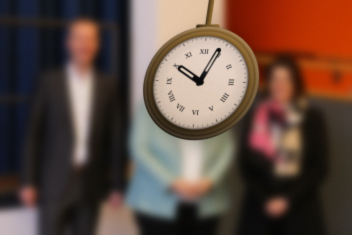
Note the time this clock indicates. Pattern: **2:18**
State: **10:04**
